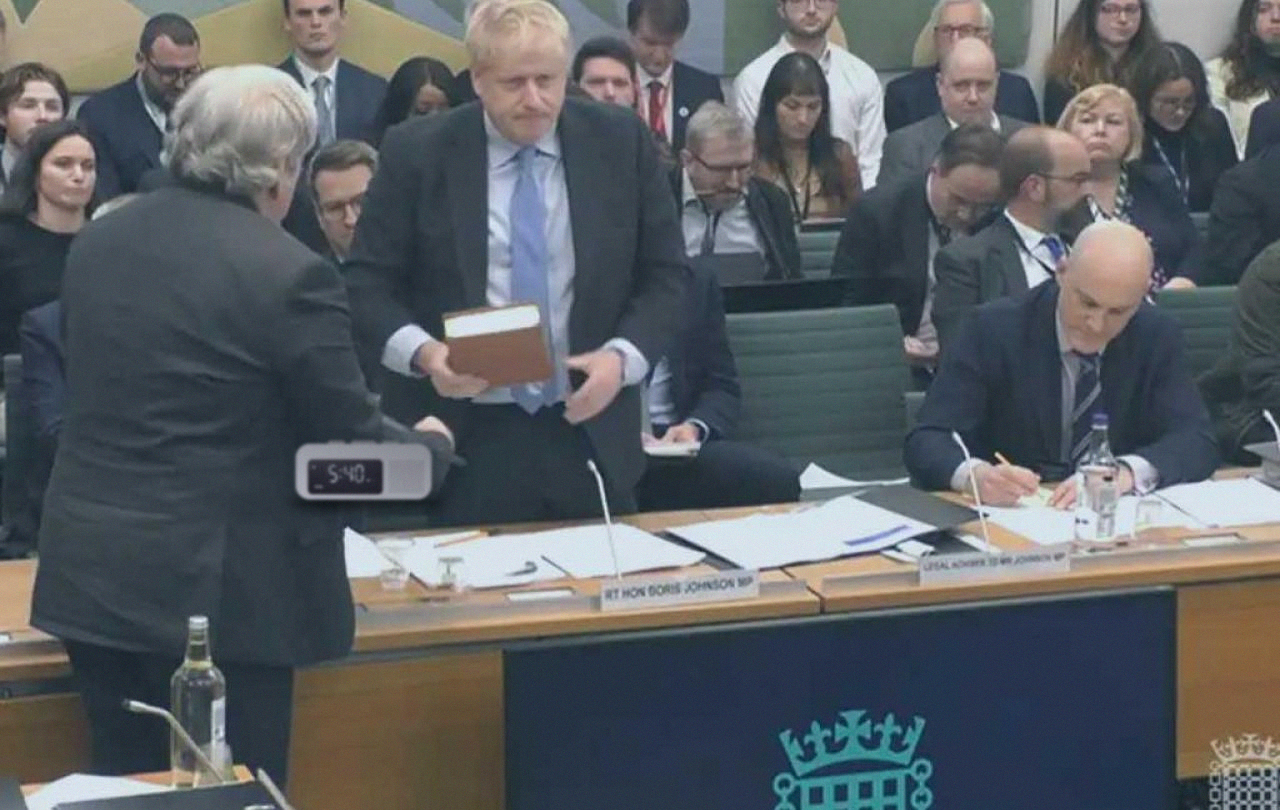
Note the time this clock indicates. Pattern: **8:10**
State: **5:40**
